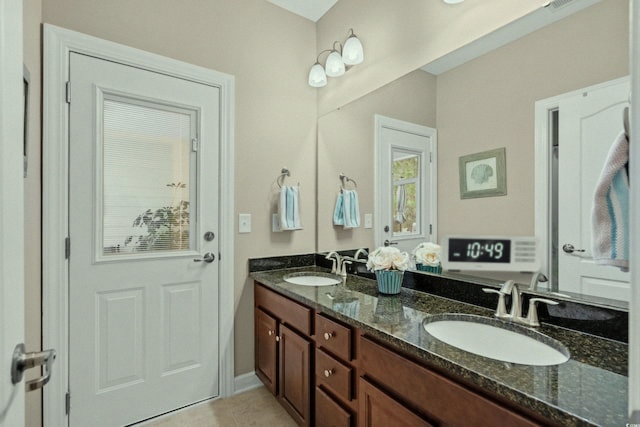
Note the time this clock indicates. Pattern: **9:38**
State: **10:49**
